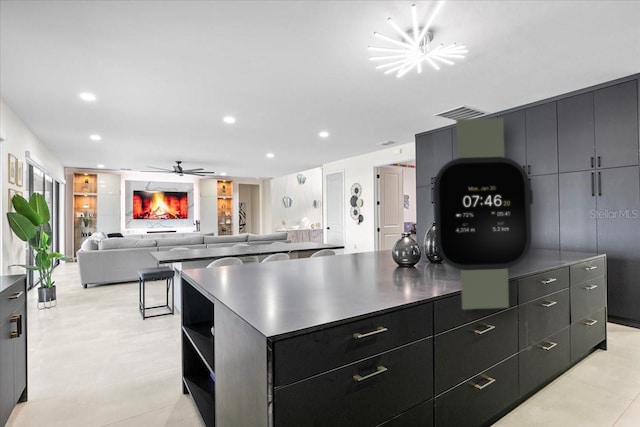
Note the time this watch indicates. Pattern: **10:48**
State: **7:46**
